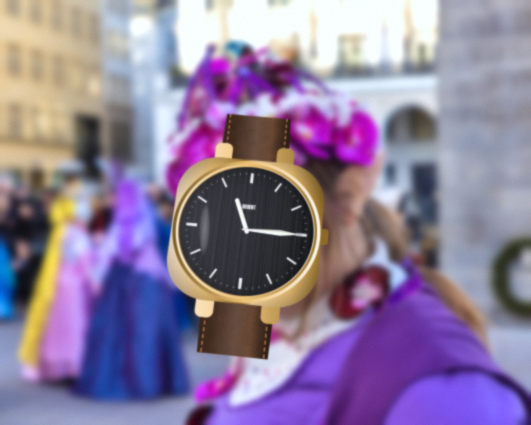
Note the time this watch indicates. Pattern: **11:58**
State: **11:15**
